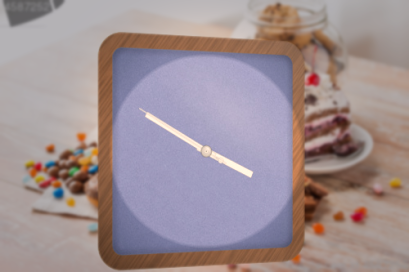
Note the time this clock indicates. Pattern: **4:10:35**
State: **3:49:50**
